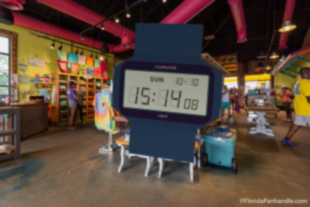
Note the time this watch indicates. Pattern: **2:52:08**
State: **15:14:08**
